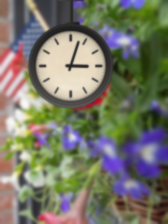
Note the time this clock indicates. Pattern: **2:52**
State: **3:03**
